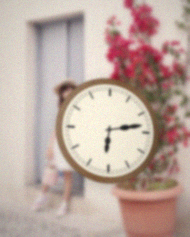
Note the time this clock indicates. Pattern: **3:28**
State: **6:13**
